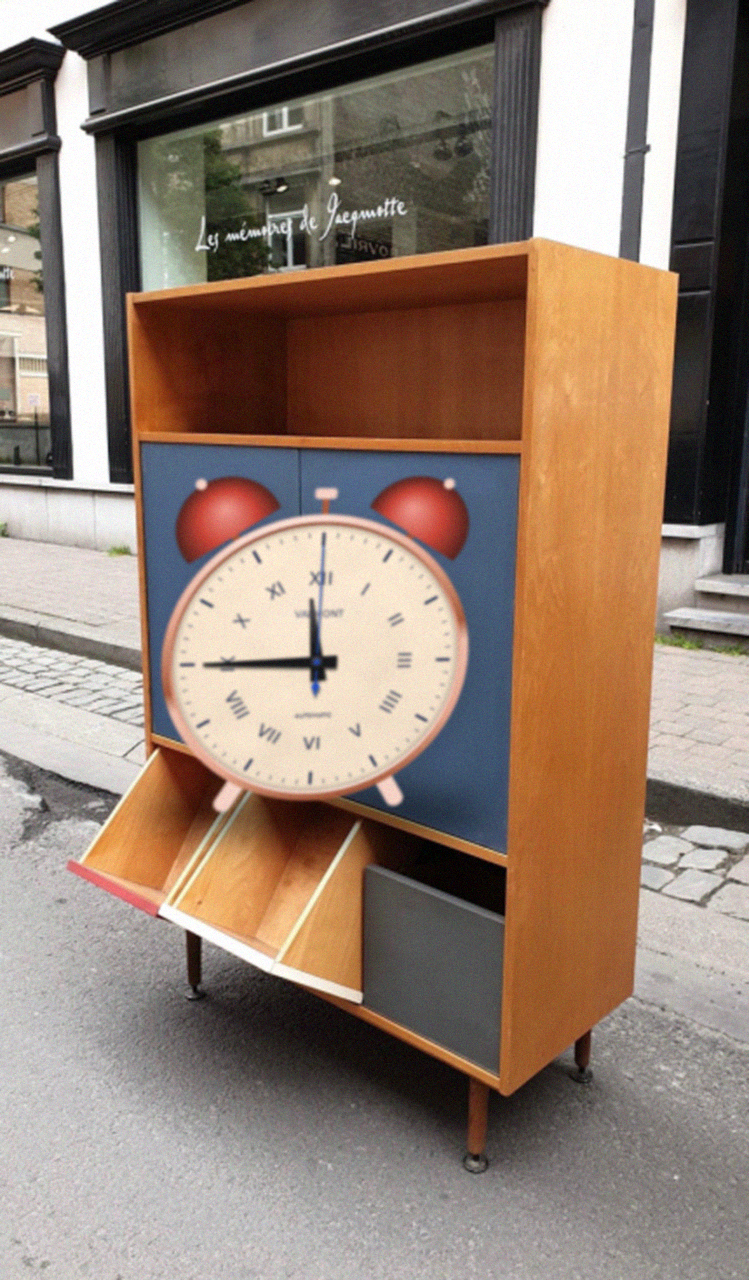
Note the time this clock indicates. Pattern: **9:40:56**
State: **11:45:00**
